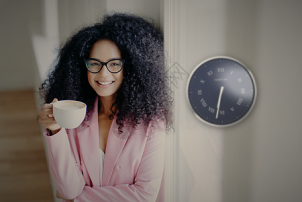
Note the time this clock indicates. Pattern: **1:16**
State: **6:32**
